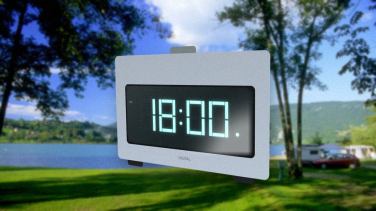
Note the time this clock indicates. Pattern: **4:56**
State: **18:00**
